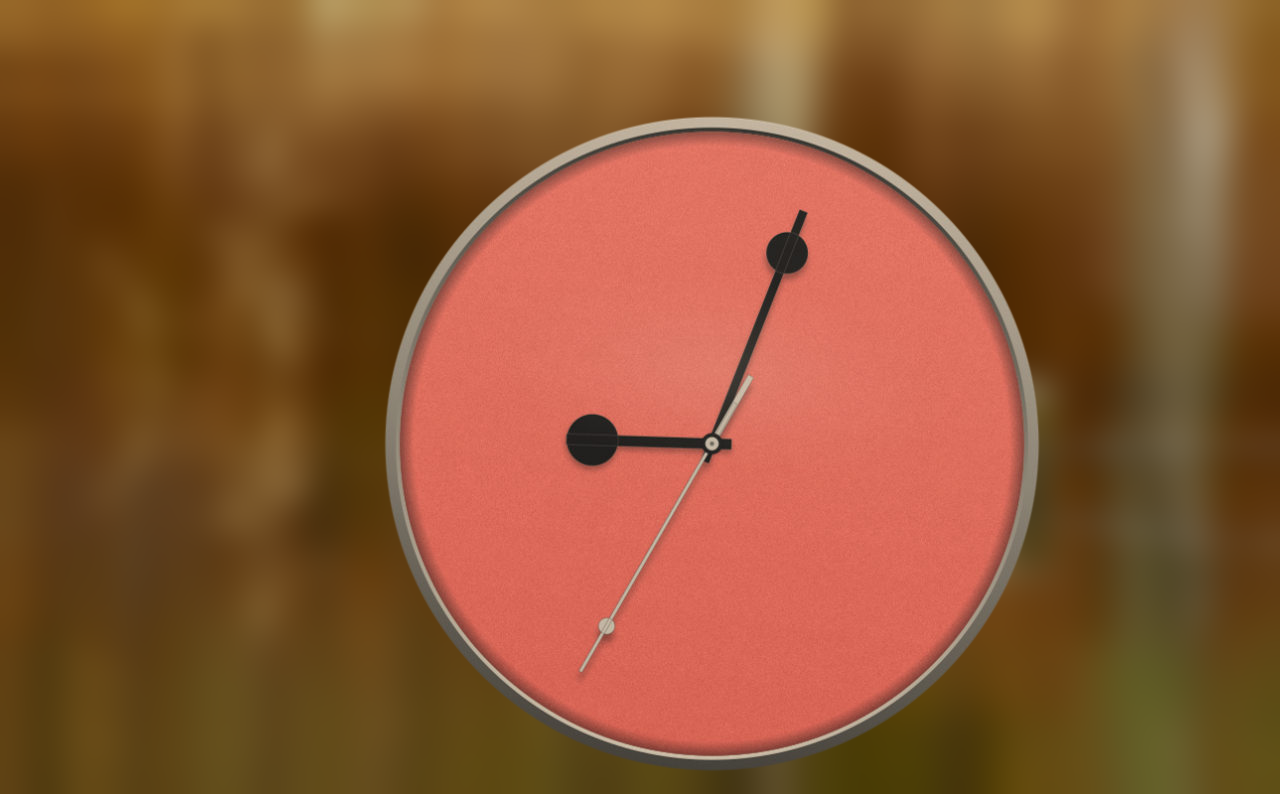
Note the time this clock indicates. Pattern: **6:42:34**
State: **9:03:35**
